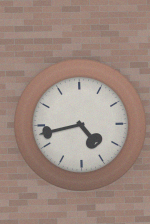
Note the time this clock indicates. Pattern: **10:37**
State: **4:43**
